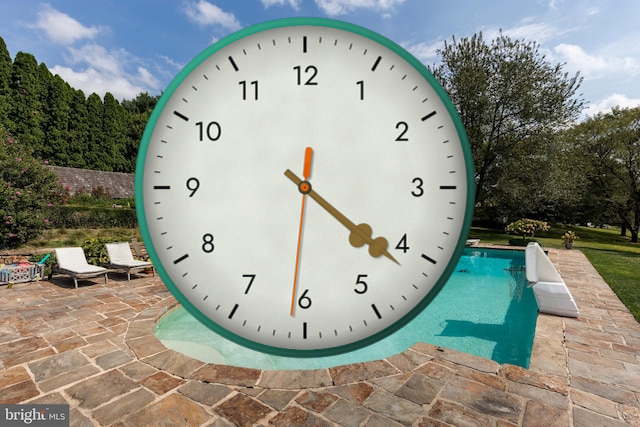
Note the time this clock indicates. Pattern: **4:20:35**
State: **4:21:31**
